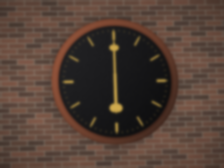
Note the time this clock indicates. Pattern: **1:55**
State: **6:00**
